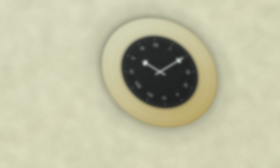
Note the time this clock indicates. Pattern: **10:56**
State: **10:10**
